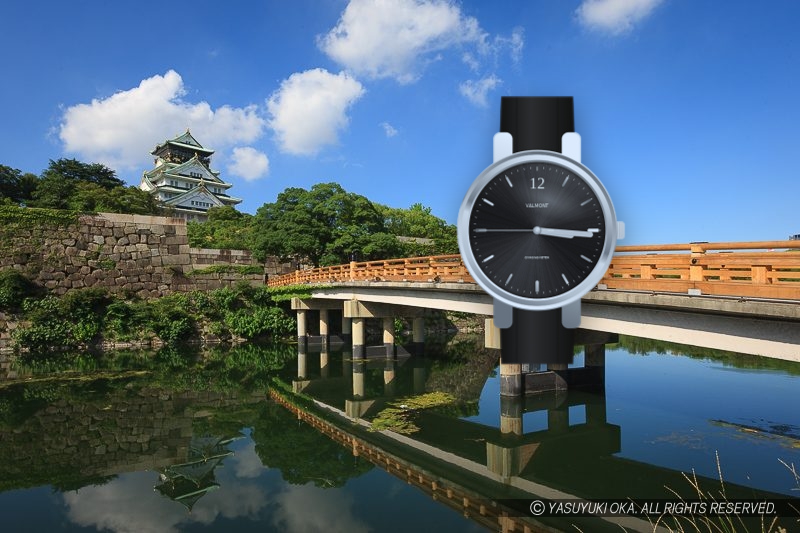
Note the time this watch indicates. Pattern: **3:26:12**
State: **3:15:45**
